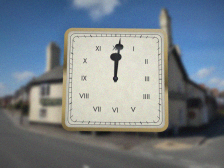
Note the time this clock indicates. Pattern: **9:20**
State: **12:01**
